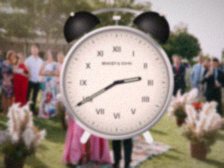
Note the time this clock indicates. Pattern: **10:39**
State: **2:40**
